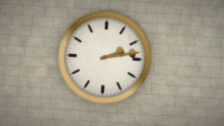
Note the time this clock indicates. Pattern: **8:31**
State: **2:13**
